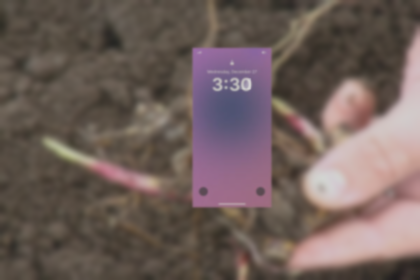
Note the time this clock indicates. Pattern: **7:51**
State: **3:30**
